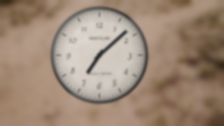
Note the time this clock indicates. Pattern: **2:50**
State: **7:08**
